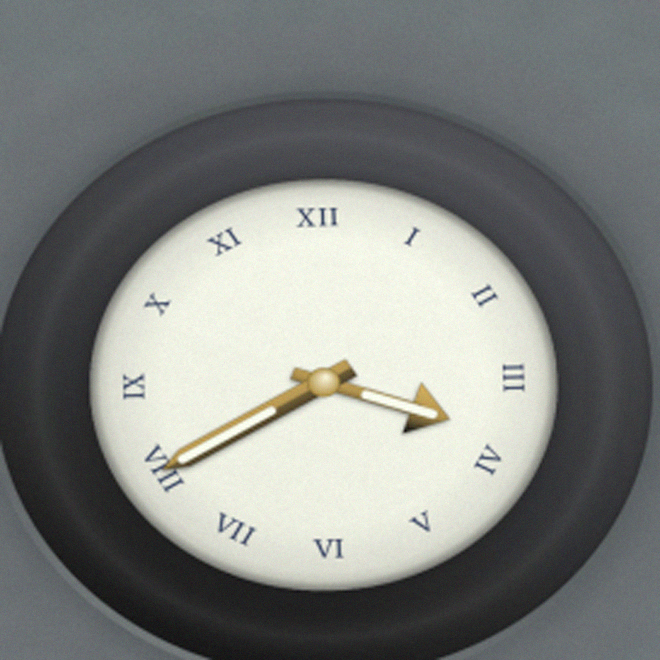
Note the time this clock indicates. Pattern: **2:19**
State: **3:40**
